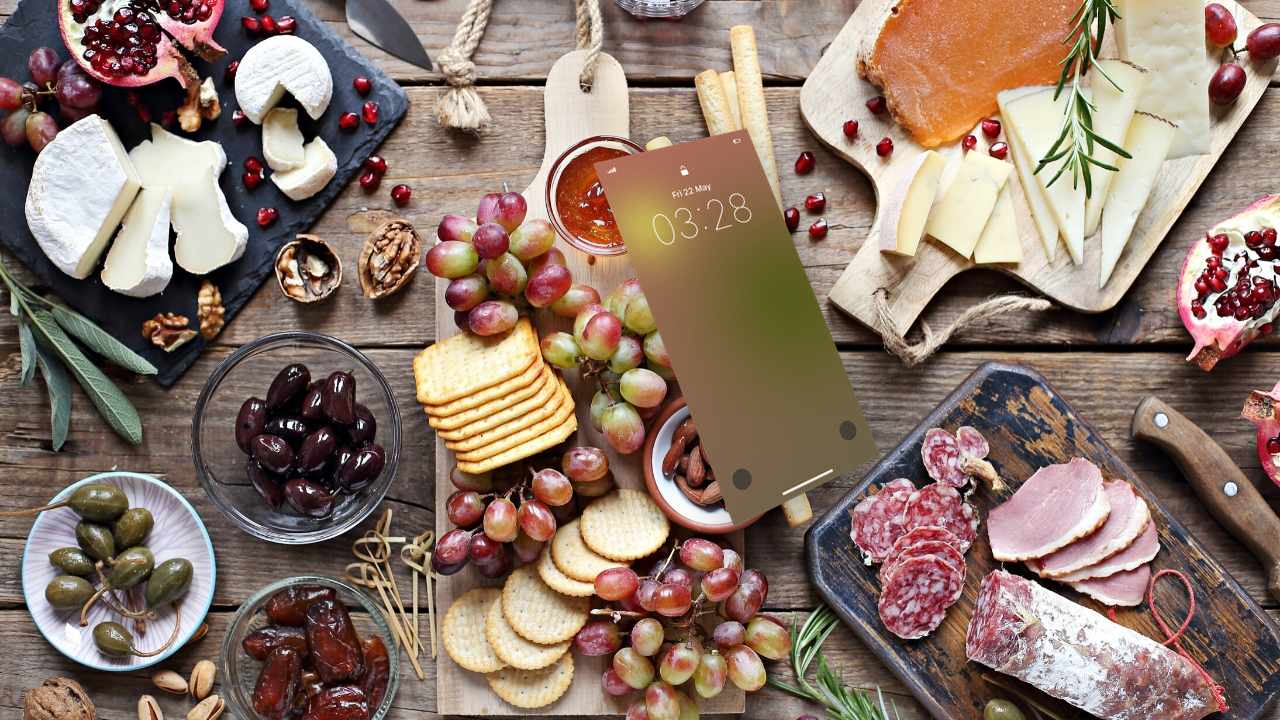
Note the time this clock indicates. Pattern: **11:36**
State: **3:28**
